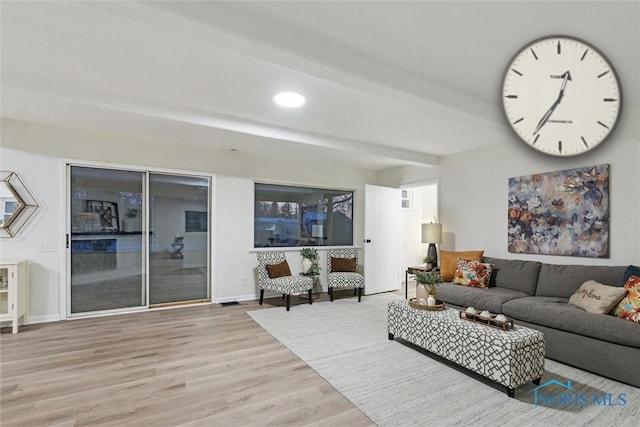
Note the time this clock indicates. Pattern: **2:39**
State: **12:36**
